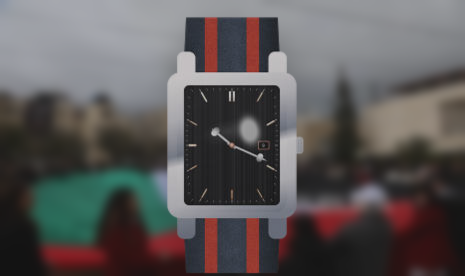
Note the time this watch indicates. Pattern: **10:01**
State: **10:19**
